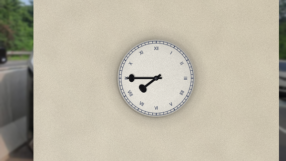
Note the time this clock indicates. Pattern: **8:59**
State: **7:45**
